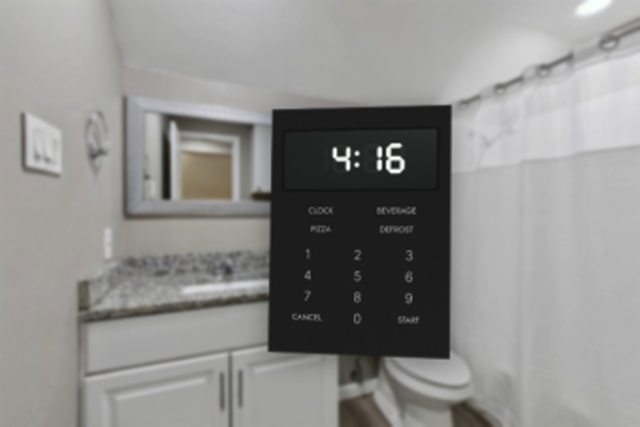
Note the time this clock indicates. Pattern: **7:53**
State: **4:16**
